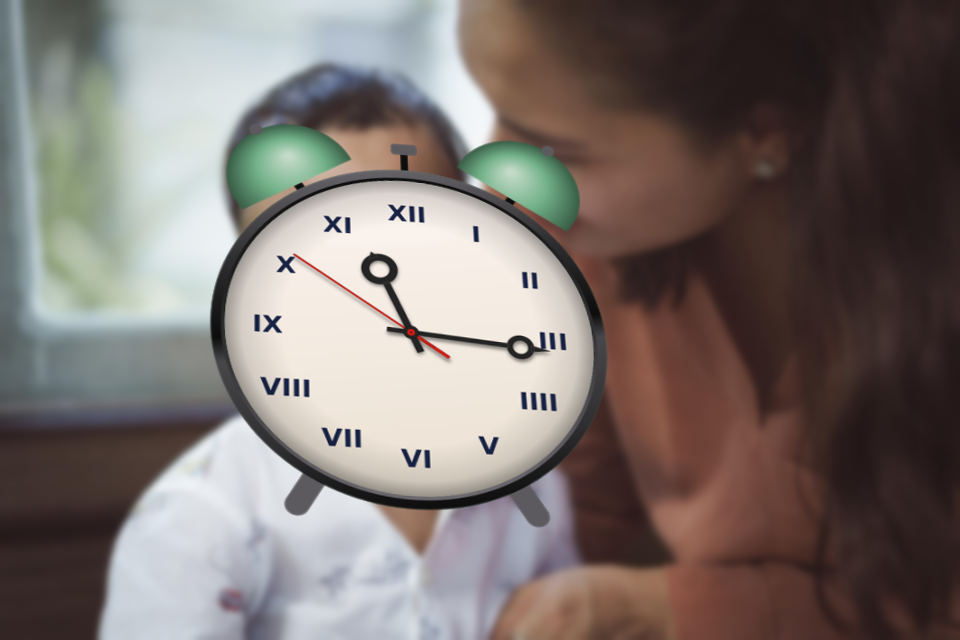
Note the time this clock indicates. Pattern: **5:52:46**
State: **11:15:51**
